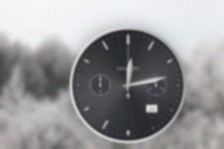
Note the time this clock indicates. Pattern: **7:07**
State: **12:13**
